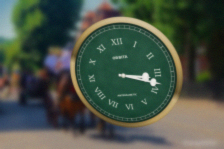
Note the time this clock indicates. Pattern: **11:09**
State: **3:18**
